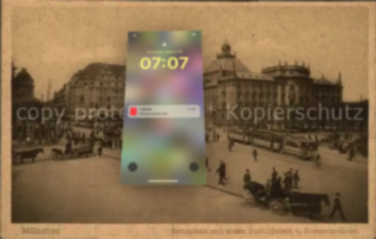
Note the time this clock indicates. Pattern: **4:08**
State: **7:07**
